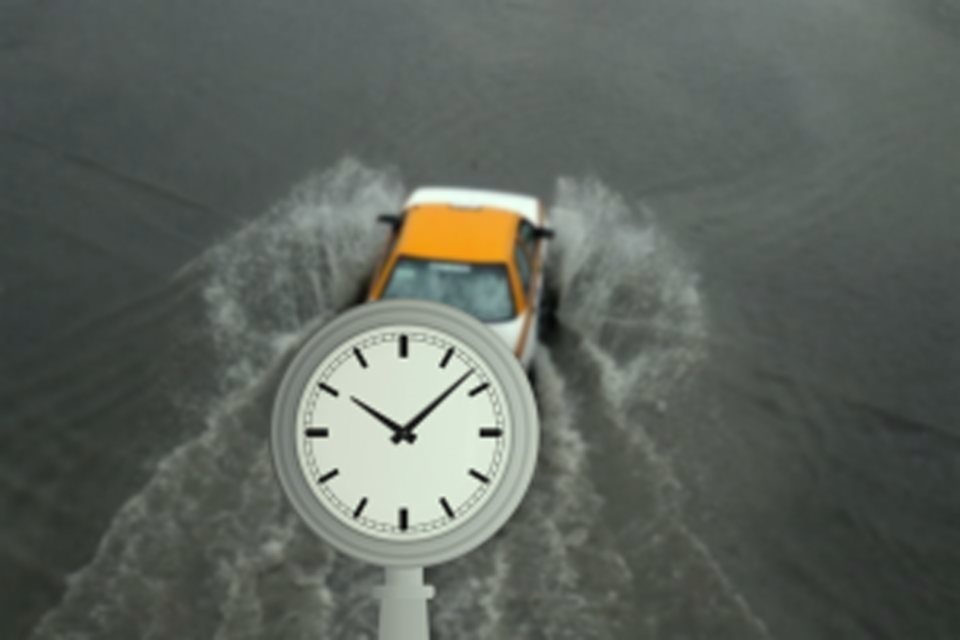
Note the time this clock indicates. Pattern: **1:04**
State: **10:08**
